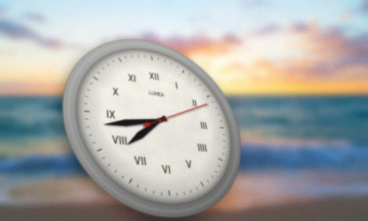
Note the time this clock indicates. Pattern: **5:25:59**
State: **7:43:11**
